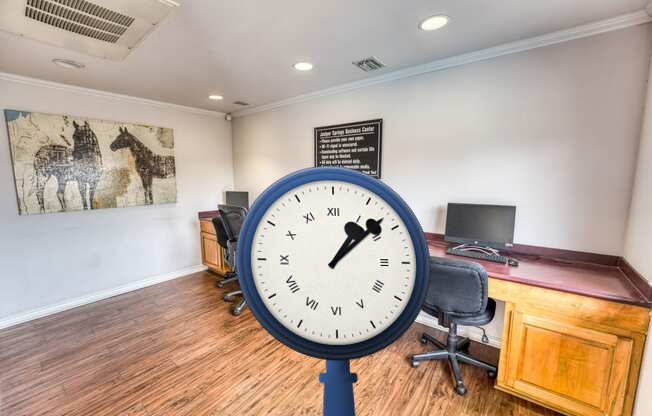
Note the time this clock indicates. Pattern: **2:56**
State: **1:08**
